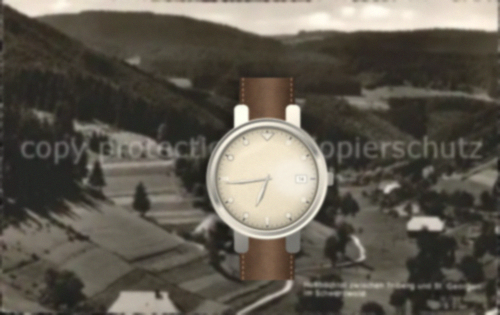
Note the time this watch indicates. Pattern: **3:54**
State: **6:44**
